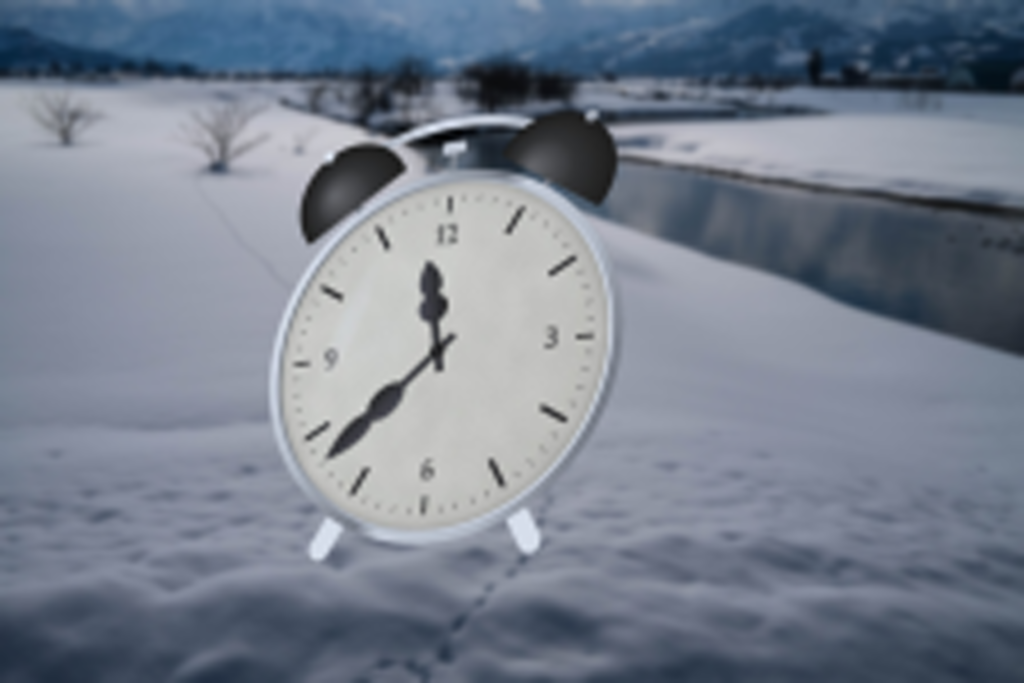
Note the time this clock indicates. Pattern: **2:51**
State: **11:38**
